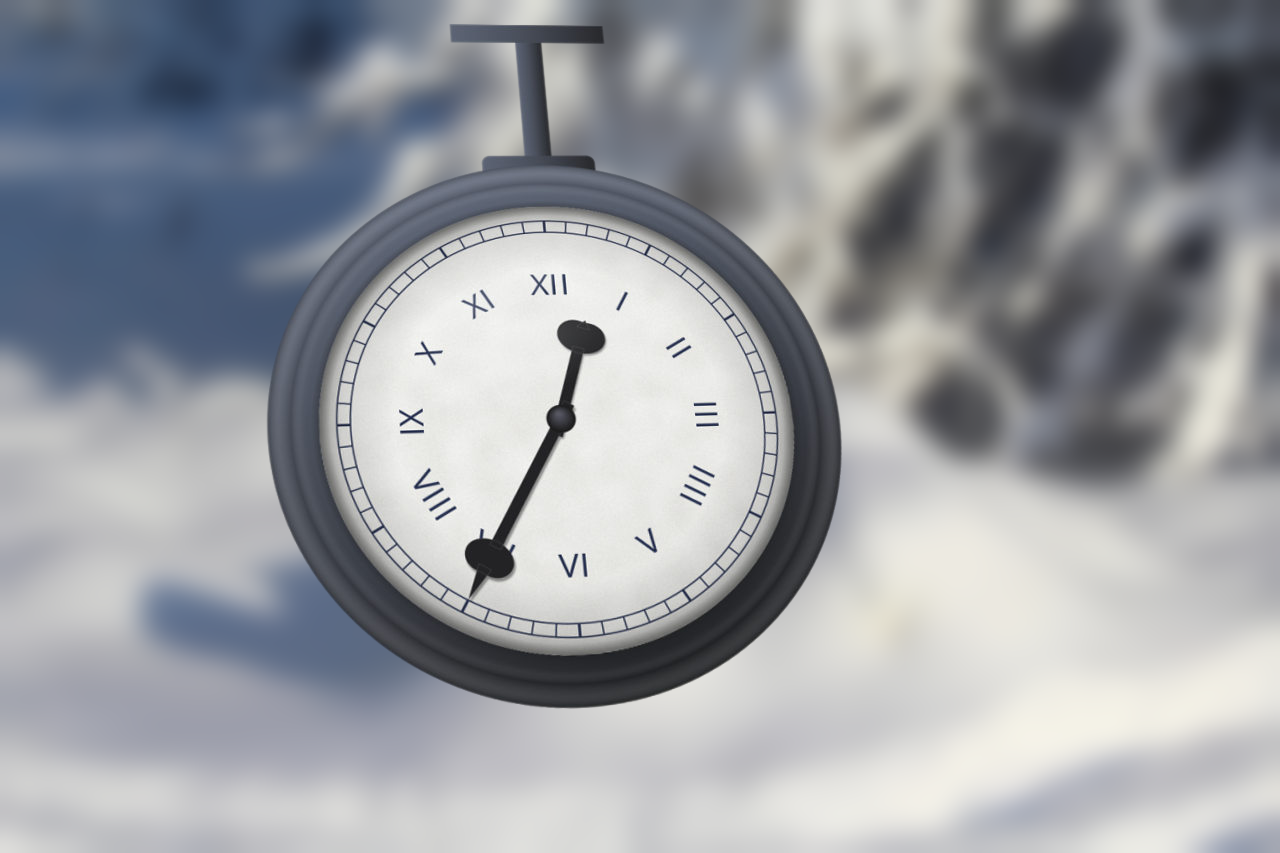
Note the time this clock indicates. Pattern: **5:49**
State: **12:35**
